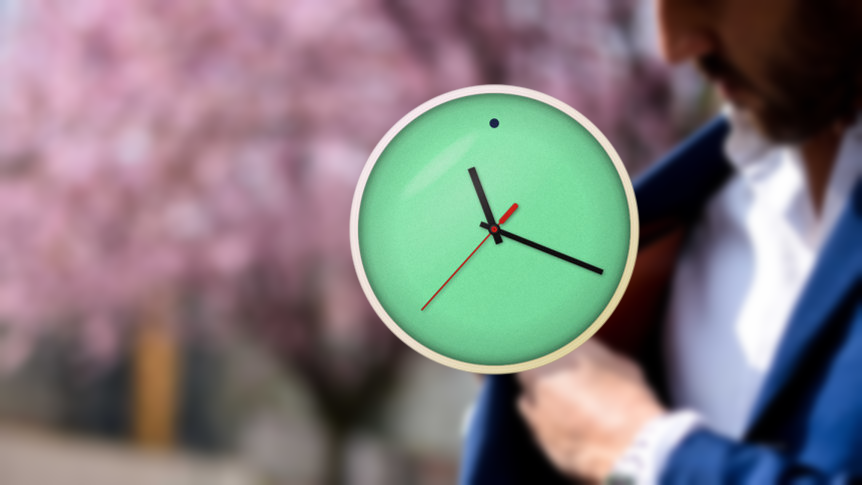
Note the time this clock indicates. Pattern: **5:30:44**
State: **11:18:37**
